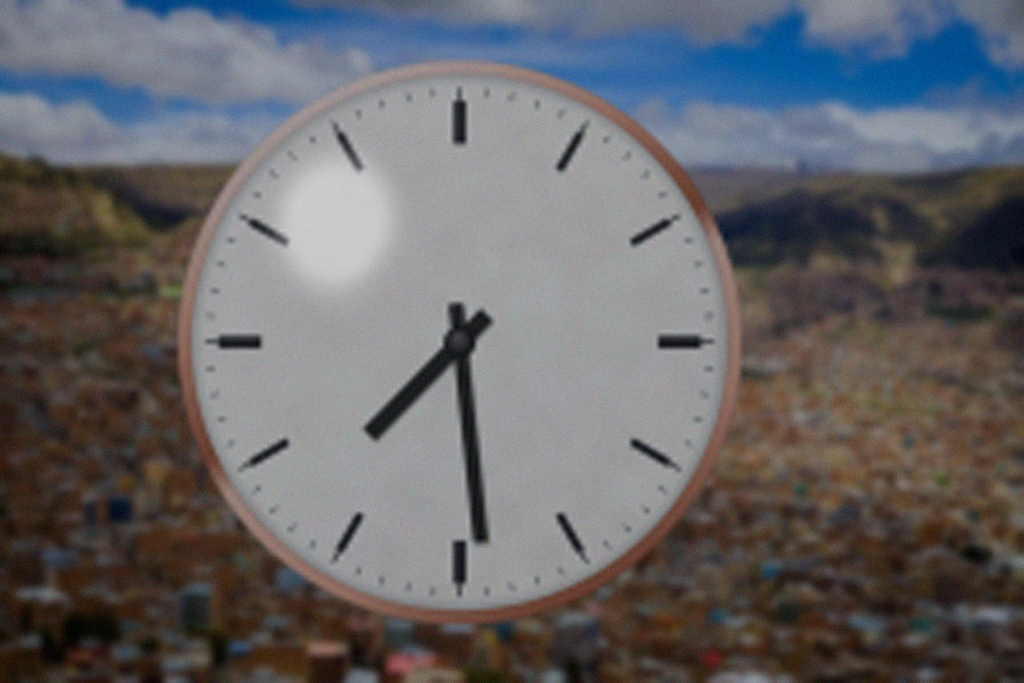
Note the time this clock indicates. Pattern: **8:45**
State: **7:29**
